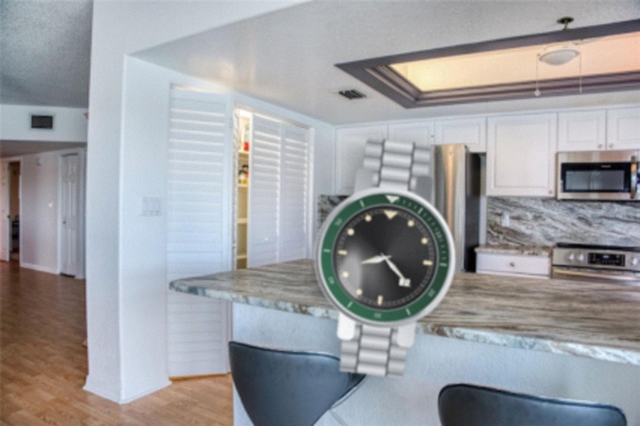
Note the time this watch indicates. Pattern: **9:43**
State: **8:22**
